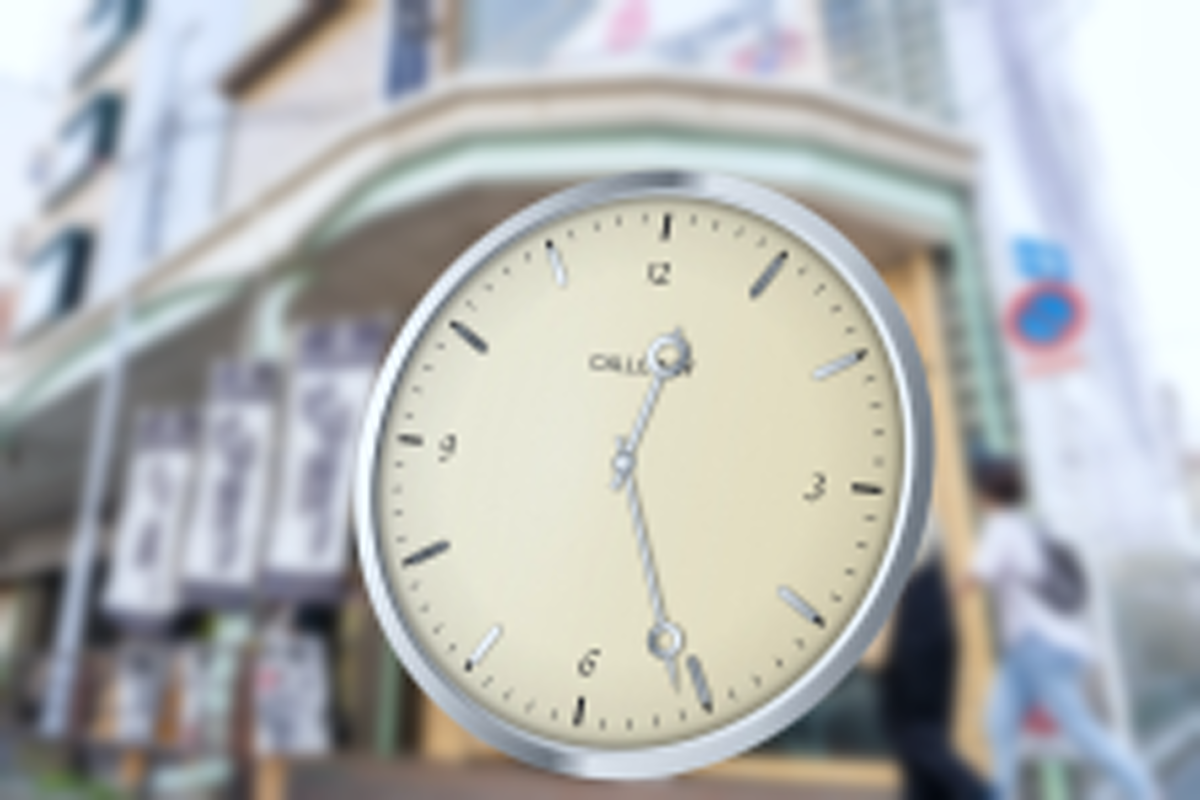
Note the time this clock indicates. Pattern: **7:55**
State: **12:26**
